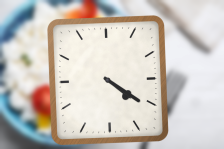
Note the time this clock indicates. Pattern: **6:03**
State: **4:21**
